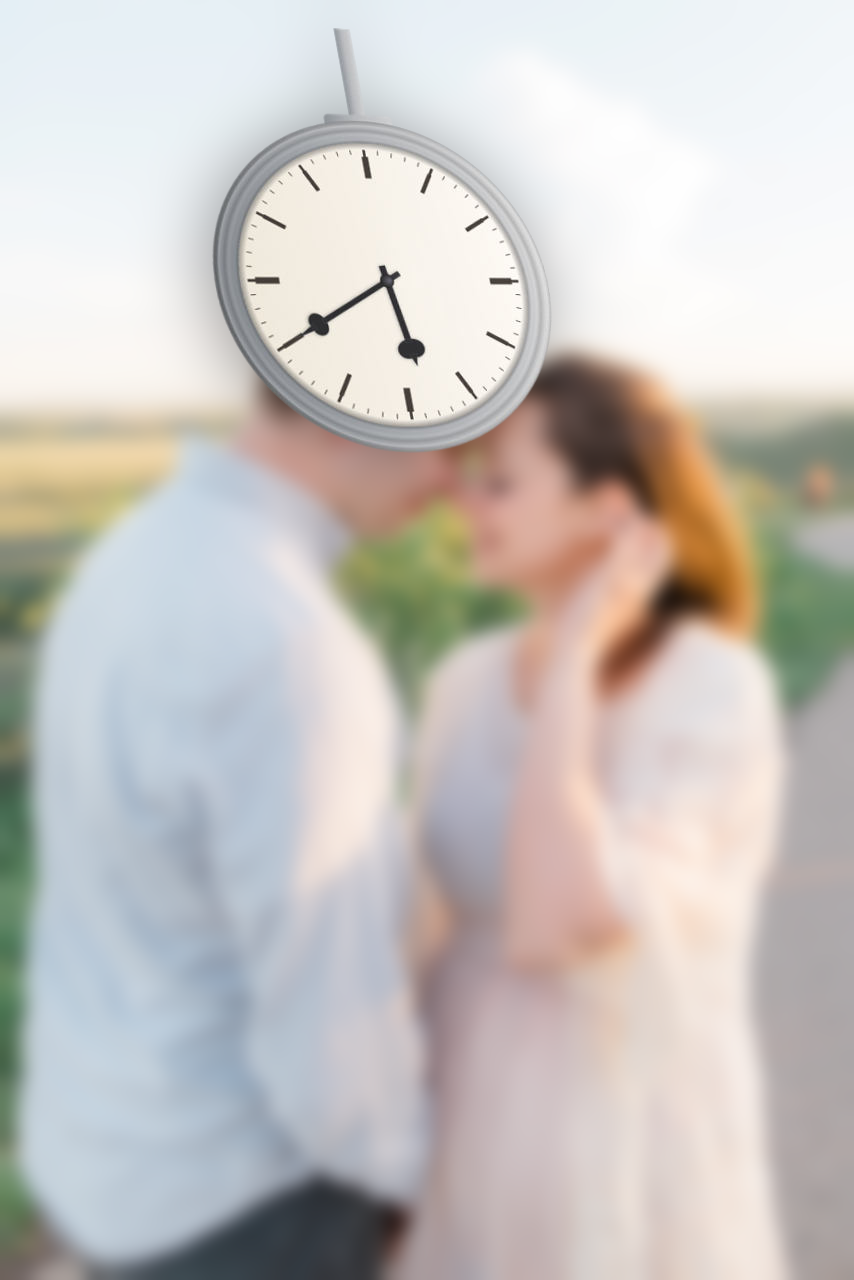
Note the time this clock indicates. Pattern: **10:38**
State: **5:40**
